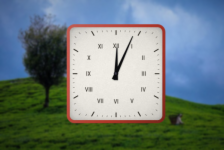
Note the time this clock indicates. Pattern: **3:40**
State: **12:04**
